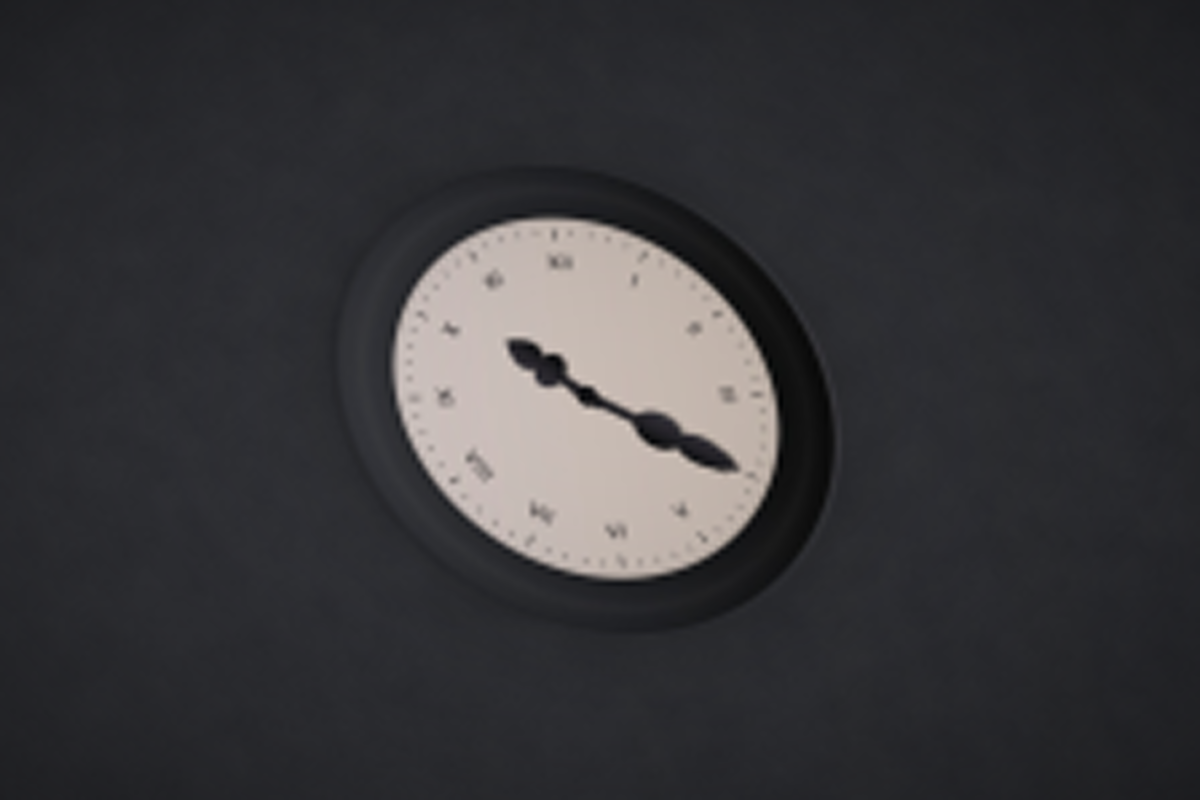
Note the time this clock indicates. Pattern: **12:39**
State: **10:20**
